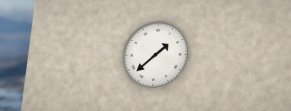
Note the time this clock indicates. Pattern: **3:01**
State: **1:38**
